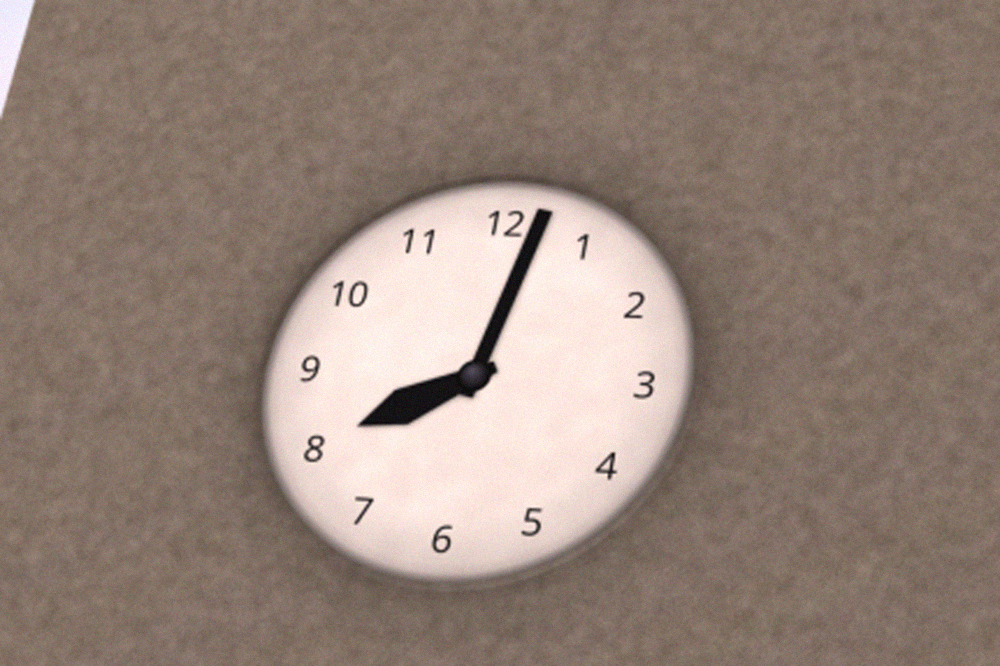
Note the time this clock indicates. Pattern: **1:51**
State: **8:02**
